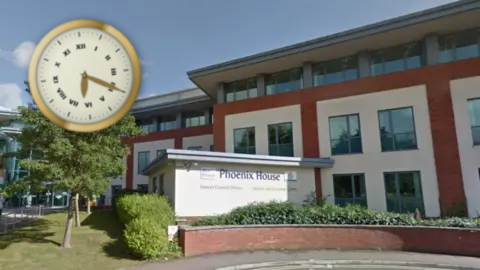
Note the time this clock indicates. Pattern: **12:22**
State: **6:20**
